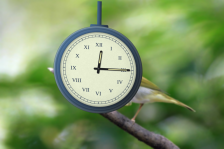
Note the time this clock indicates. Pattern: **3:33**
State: **12:15**
